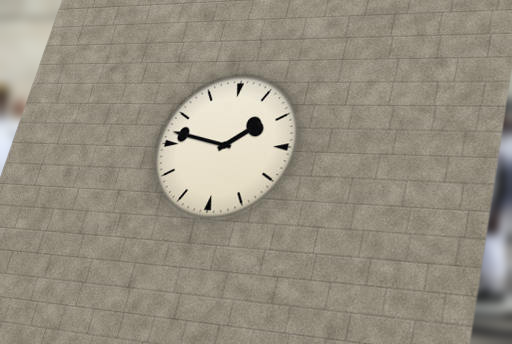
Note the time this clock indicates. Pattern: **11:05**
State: **1:47**
